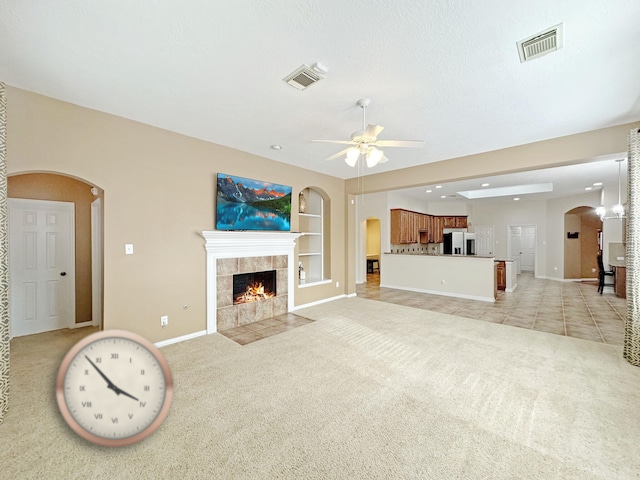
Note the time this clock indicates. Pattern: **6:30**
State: **3:53**
